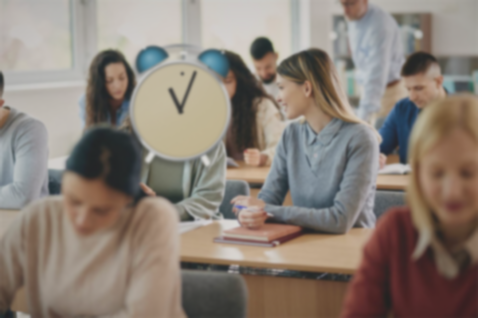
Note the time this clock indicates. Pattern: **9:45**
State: **11:03**
